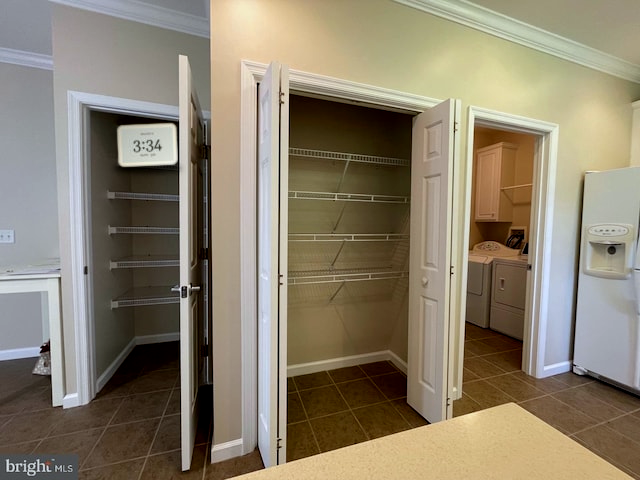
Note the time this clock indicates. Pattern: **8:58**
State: **3:34**
